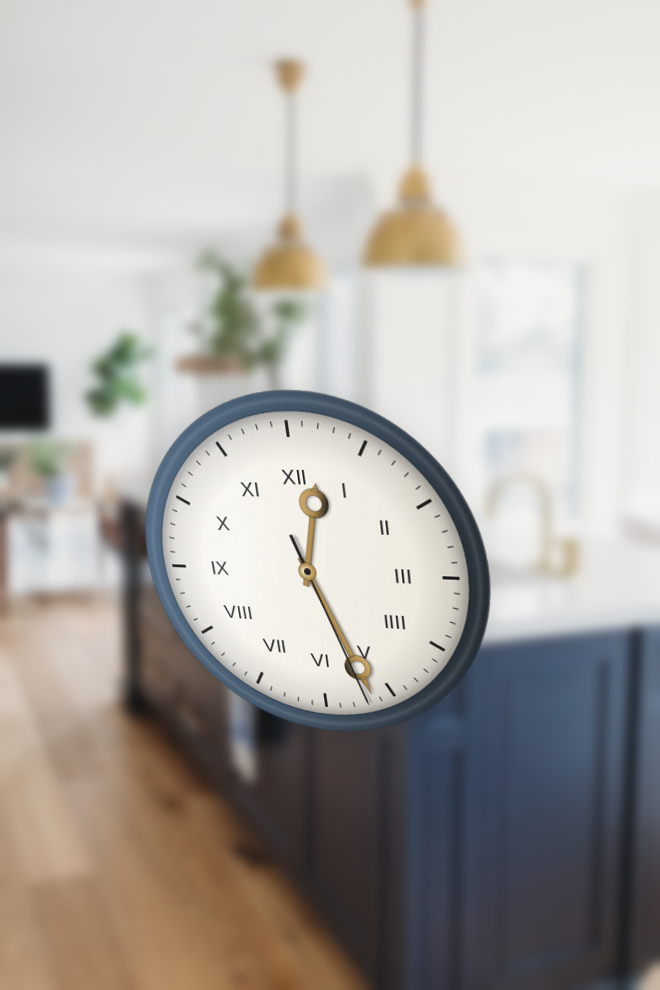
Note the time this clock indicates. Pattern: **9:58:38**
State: **12:26:27**
